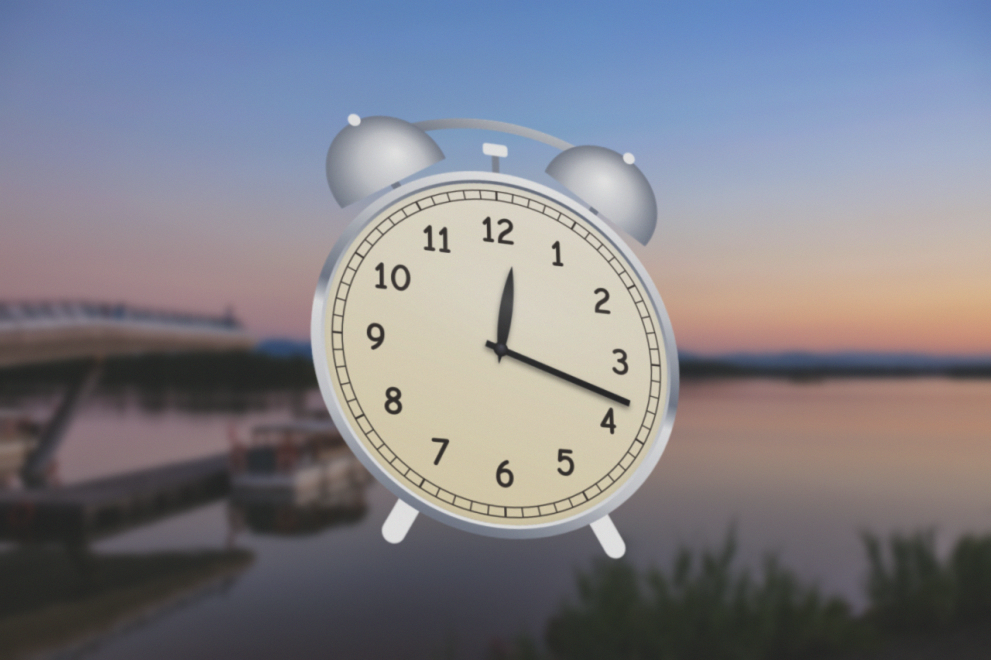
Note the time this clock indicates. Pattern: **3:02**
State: **12:18**
